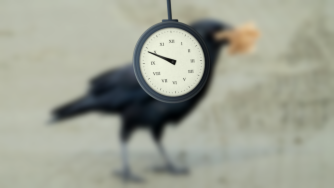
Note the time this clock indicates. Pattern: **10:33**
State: **9:49**
